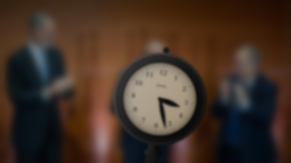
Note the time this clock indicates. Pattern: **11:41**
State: **3:27**
